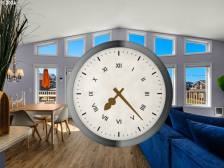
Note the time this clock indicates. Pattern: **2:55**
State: **7:23**
